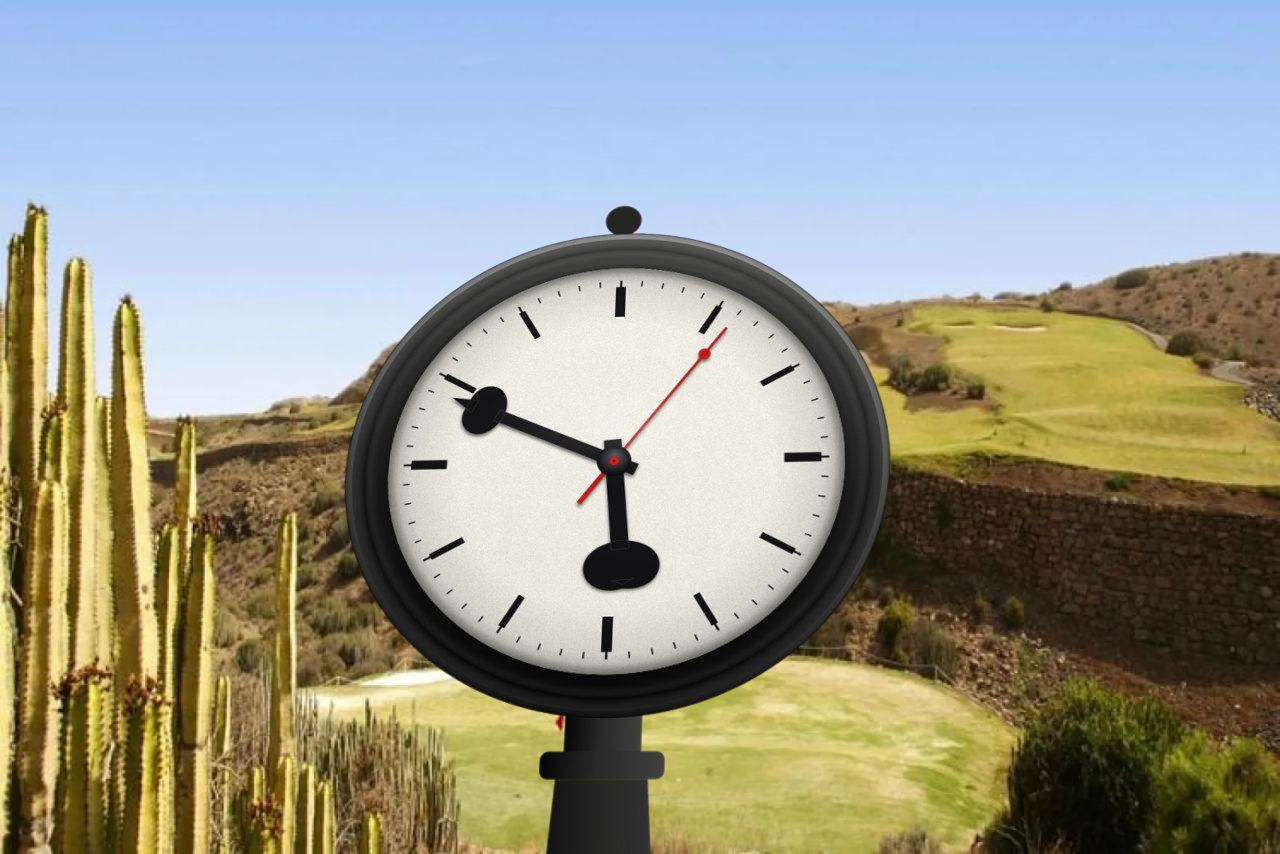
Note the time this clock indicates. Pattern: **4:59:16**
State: **5:49:06**
